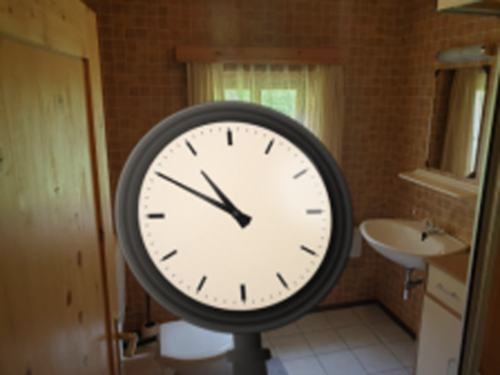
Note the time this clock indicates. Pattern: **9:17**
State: **10:50**
